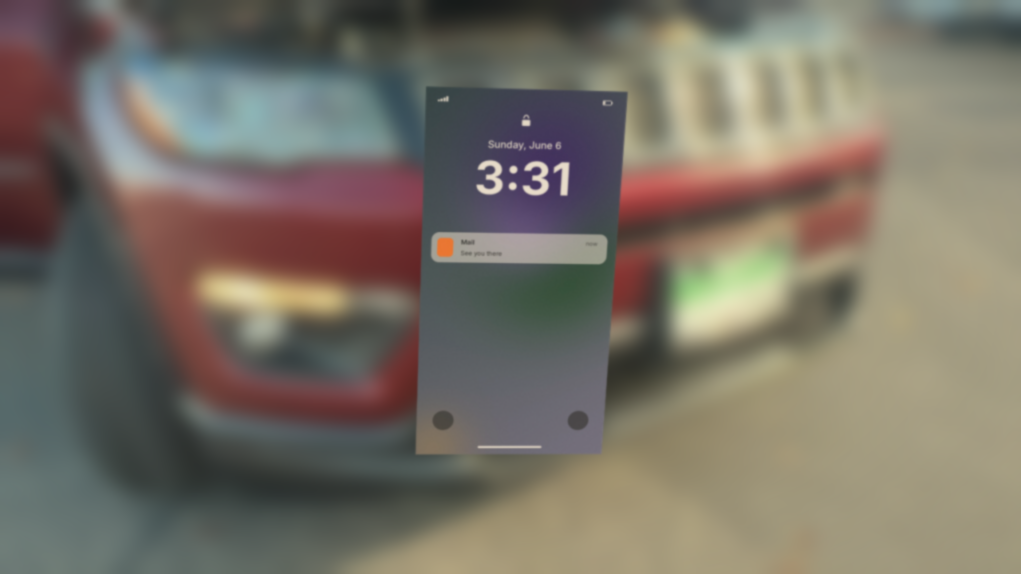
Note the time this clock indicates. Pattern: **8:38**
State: **3:31**
